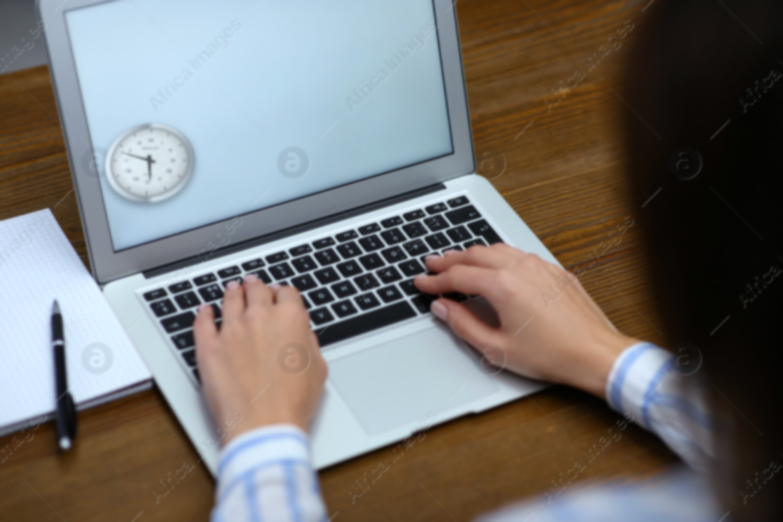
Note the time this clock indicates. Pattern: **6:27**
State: **5:48**
